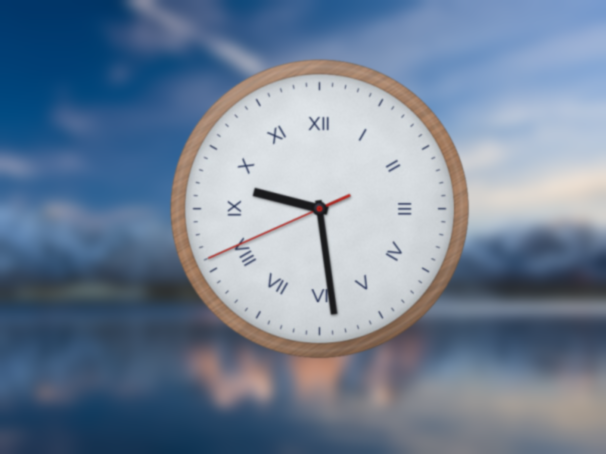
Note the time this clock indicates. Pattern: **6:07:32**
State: **9:28:41**
